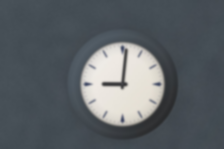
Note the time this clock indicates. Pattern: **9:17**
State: **9:01**
